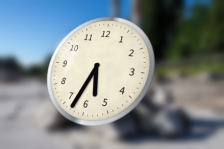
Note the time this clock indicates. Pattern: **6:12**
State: **5:33**
